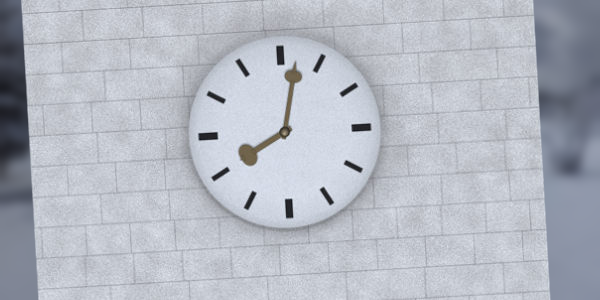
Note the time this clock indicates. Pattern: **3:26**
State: **8:02**
